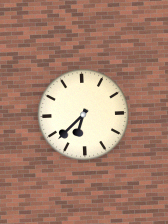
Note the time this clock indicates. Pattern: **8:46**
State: **6:38**
